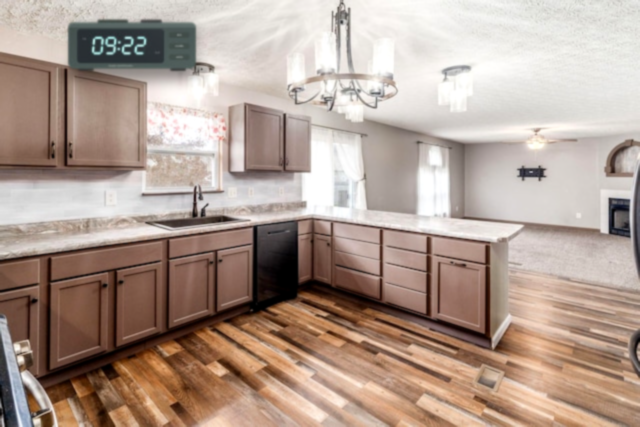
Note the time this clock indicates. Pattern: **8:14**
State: **9:22**
